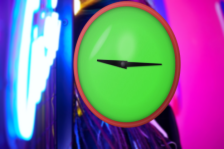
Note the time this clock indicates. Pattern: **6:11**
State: **9:15**
